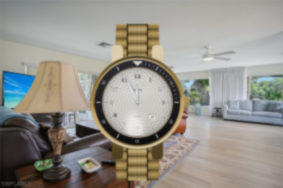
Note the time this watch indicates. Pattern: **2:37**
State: **11:56**
